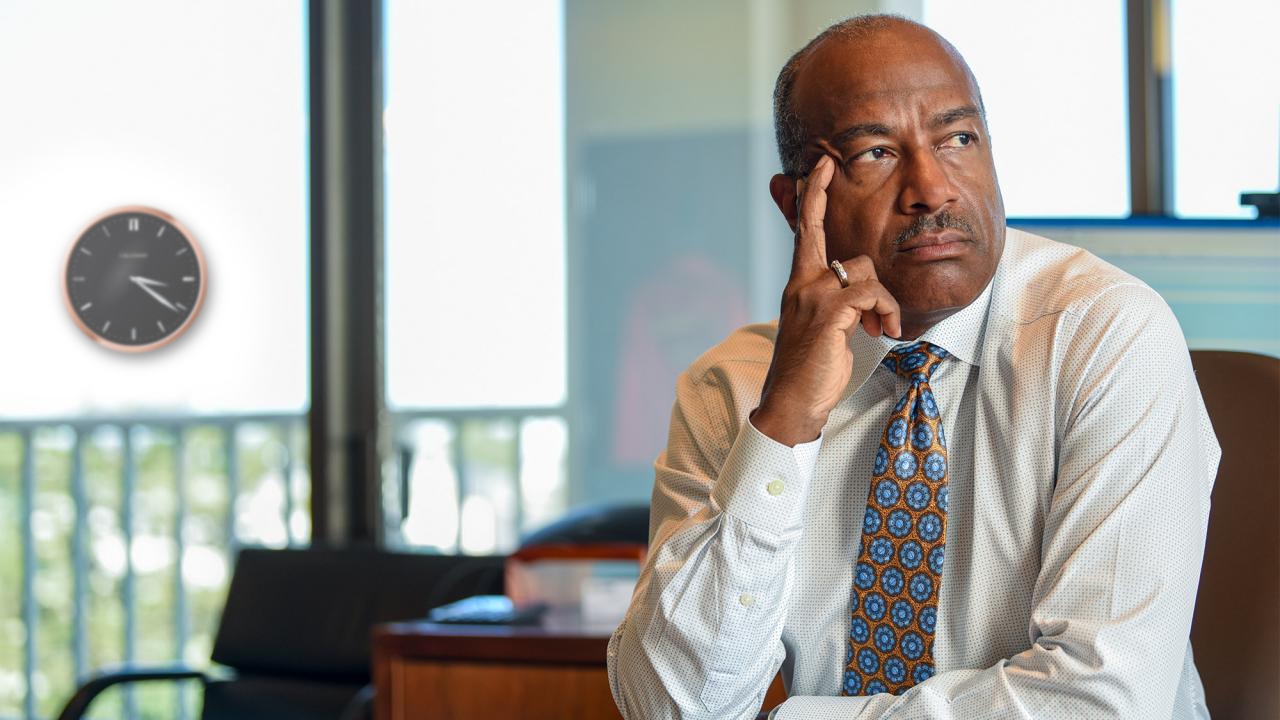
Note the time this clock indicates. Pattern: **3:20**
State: **3:21**
